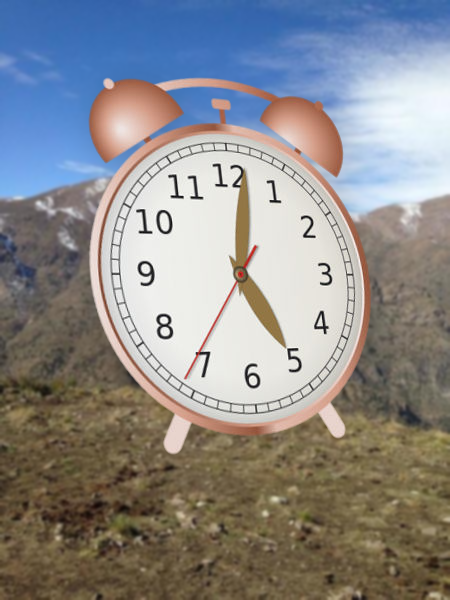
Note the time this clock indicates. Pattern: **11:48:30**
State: **5:01:36**
